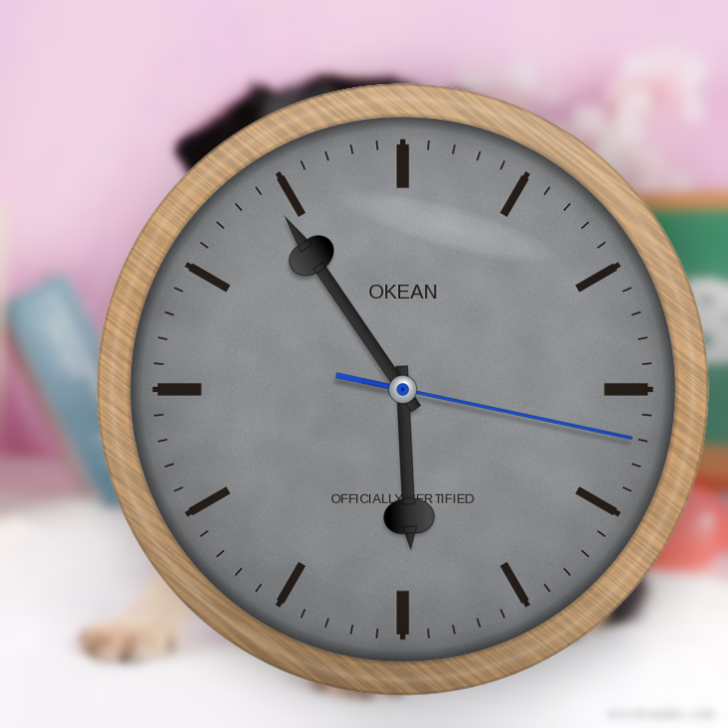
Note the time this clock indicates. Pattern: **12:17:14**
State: **5:54:17**
